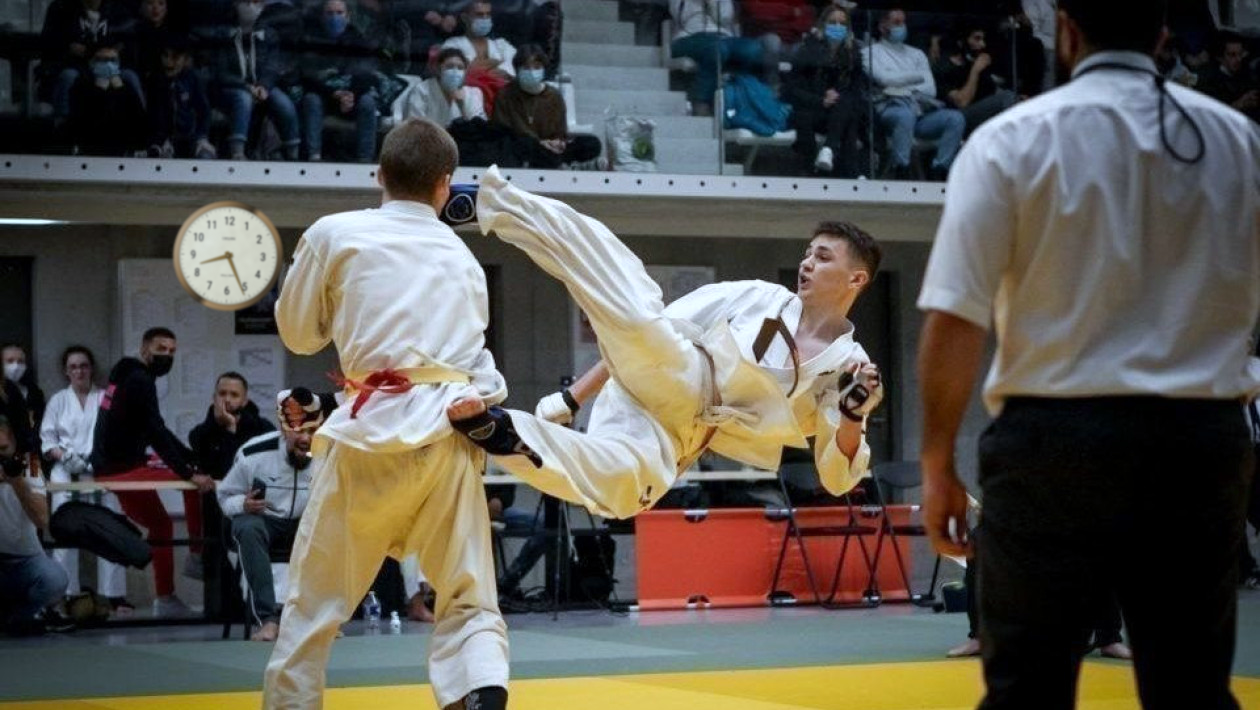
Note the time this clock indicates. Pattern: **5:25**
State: **8:26**
